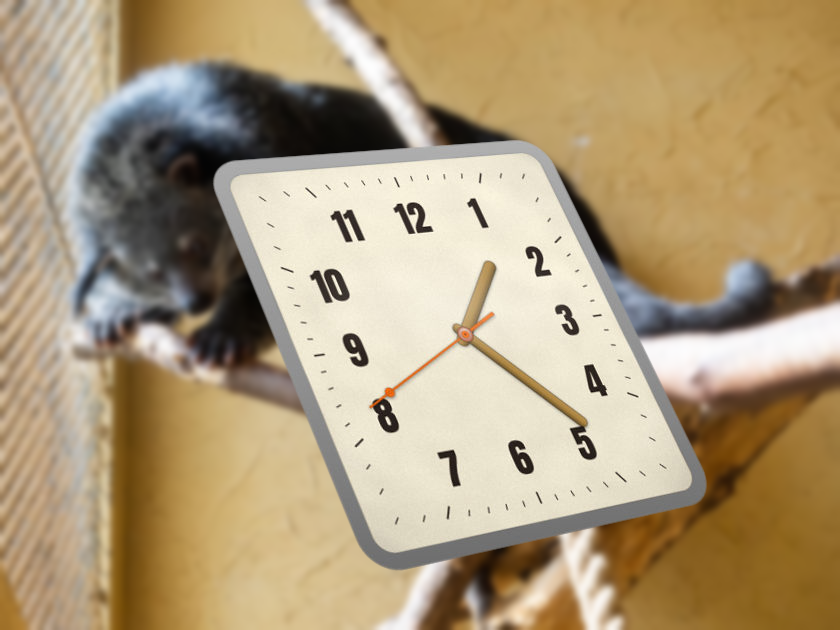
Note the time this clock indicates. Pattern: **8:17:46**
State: **1:23:41**
